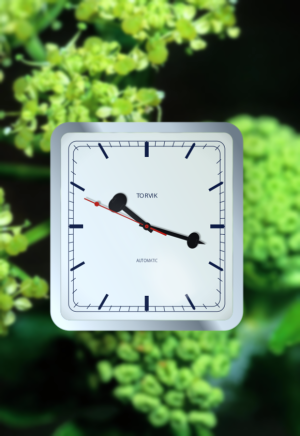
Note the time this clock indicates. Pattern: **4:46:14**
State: **10:17:49**
